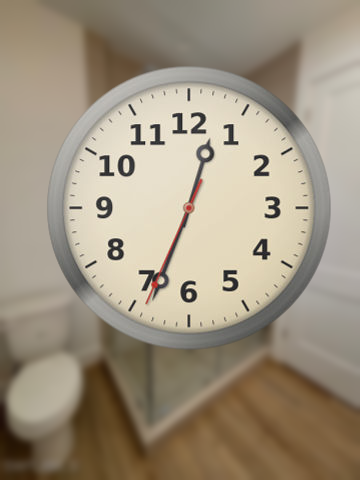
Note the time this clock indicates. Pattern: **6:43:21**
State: **12:33:34**
